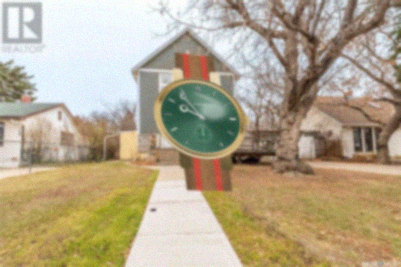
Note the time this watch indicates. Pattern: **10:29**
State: **9:54**
